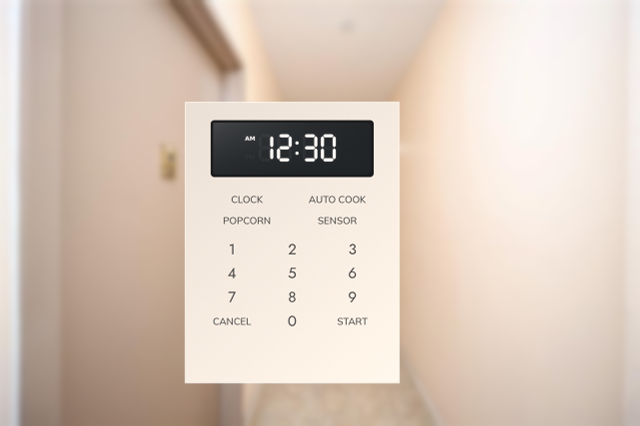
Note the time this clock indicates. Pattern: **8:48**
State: **12:30**
